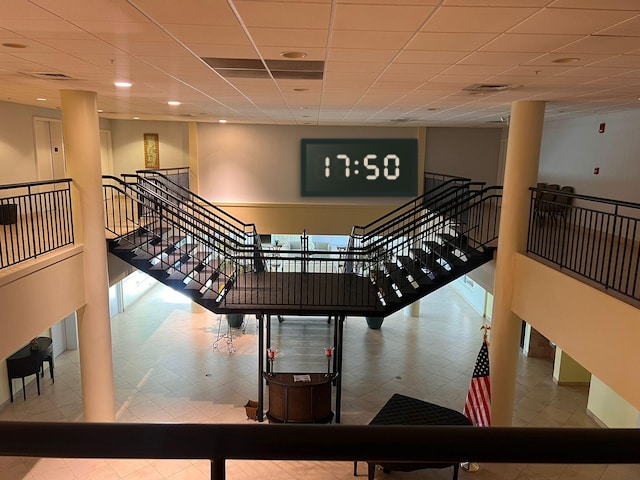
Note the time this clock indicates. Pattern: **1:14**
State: **17:50**
